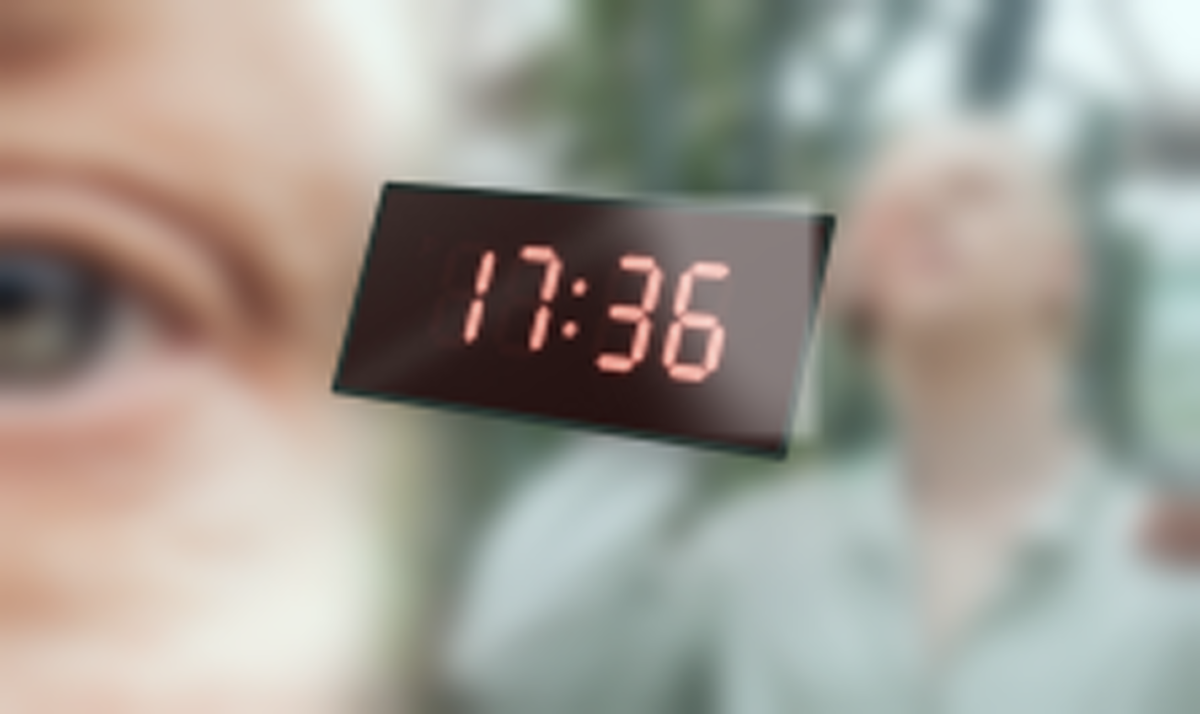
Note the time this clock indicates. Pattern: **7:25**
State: **17:36**
